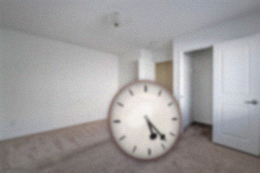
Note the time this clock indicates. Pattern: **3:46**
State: **5:23**
